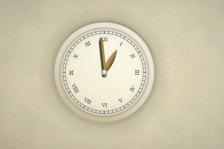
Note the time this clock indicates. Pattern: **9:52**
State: **12:59**
